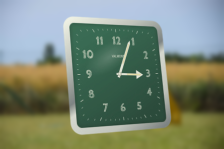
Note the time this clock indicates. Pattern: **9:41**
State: **3:04**
